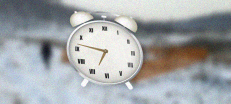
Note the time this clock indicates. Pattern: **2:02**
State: **6:47**
